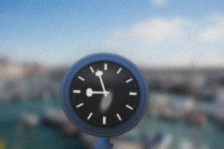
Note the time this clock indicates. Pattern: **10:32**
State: **8:57**
